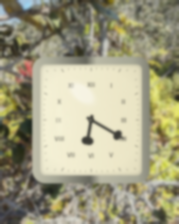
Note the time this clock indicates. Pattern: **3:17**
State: **6:20**
